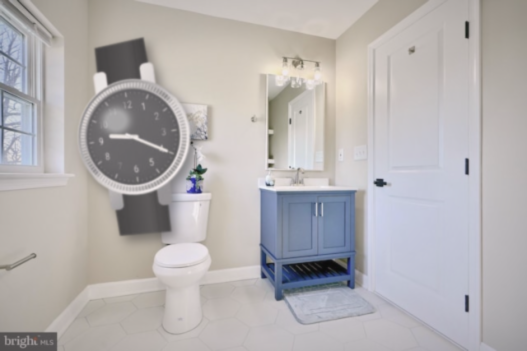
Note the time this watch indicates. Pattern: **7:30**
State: **9:20**
